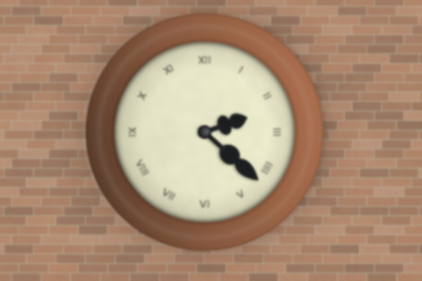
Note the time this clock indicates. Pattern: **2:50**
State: **2:22**
